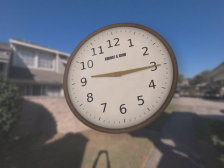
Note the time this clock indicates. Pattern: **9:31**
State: **9:15**
